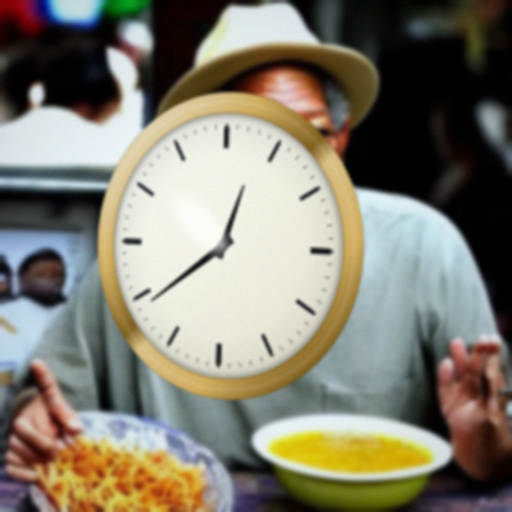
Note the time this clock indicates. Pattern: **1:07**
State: **12:39**
